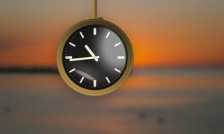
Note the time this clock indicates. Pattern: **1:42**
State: **10:44**
